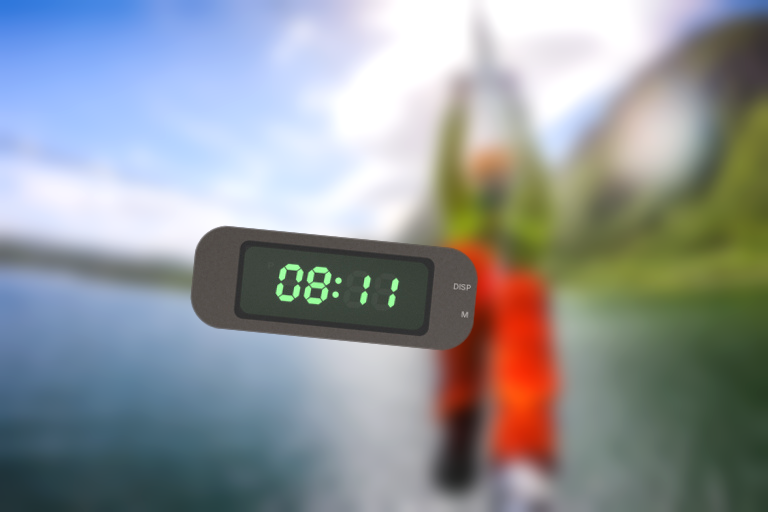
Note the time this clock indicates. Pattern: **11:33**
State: **8:11**
